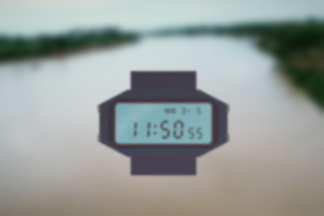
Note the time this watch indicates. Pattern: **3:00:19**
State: **11:50:55**
